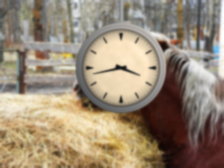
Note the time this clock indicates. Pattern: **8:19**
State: **3:43**
